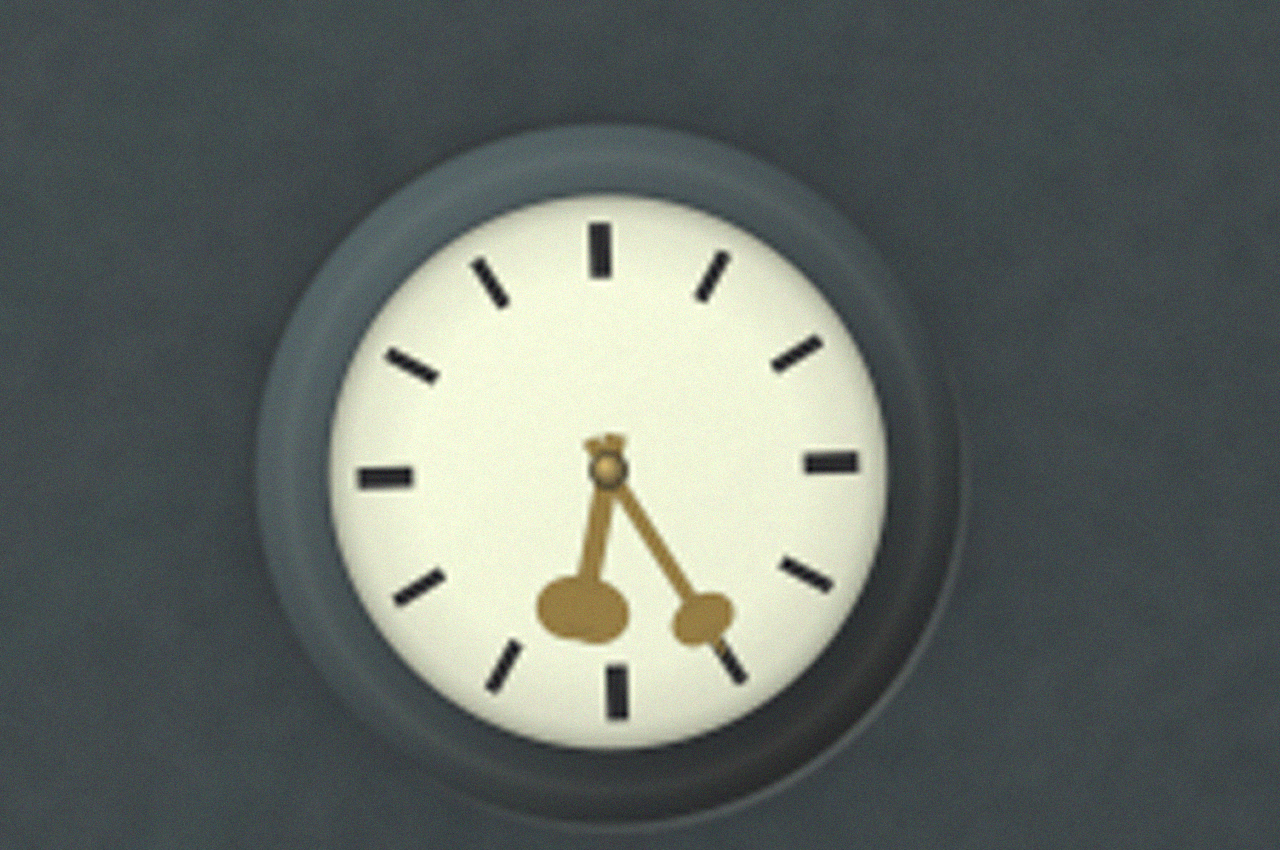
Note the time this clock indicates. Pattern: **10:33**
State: **6:25**
